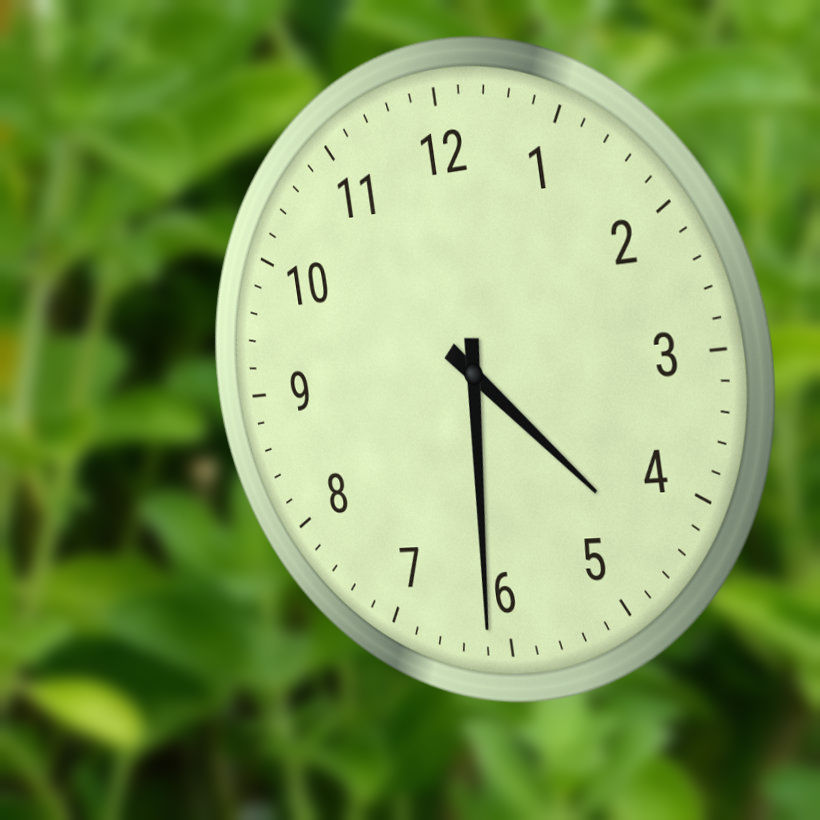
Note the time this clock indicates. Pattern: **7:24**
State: **4:31**
